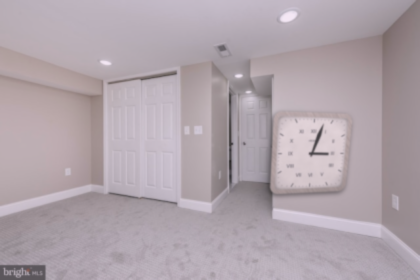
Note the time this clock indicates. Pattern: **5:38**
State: **3:03**
